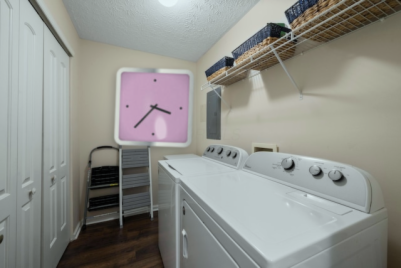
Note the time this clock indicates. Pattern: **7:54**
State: **3:37**
